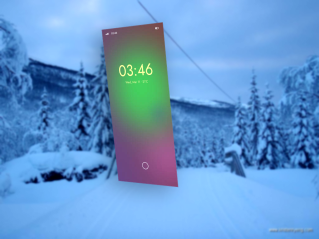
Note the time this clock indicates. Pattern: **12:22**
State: **3:46**
